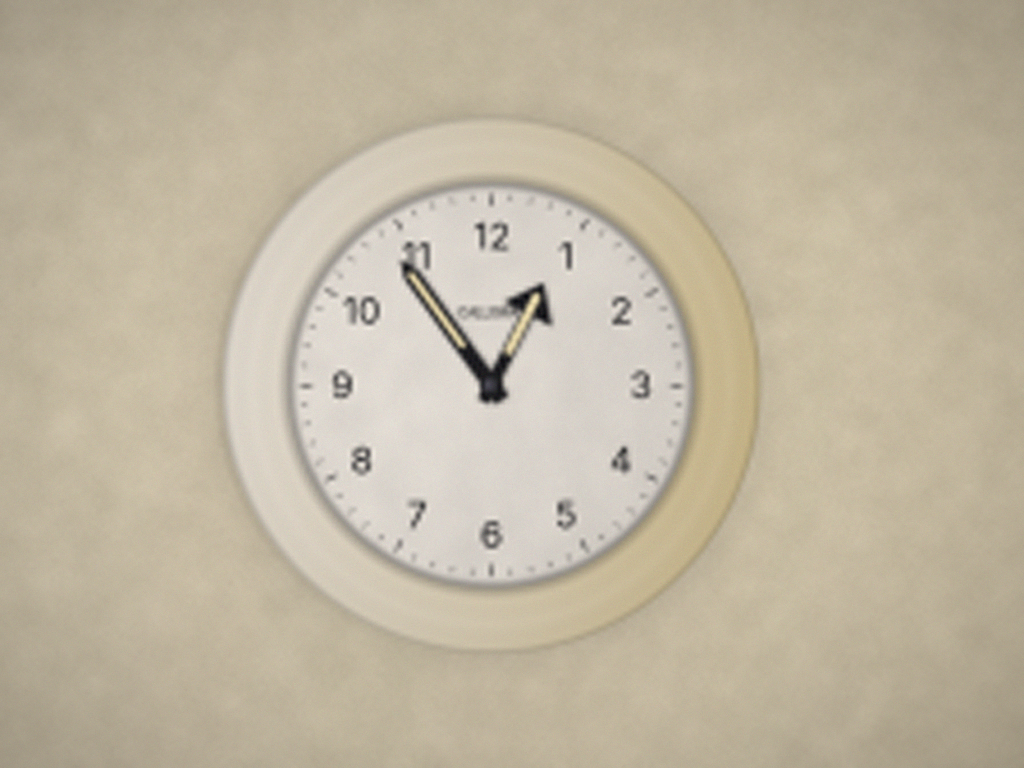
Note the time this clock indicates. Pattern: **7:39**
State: **12:54**
